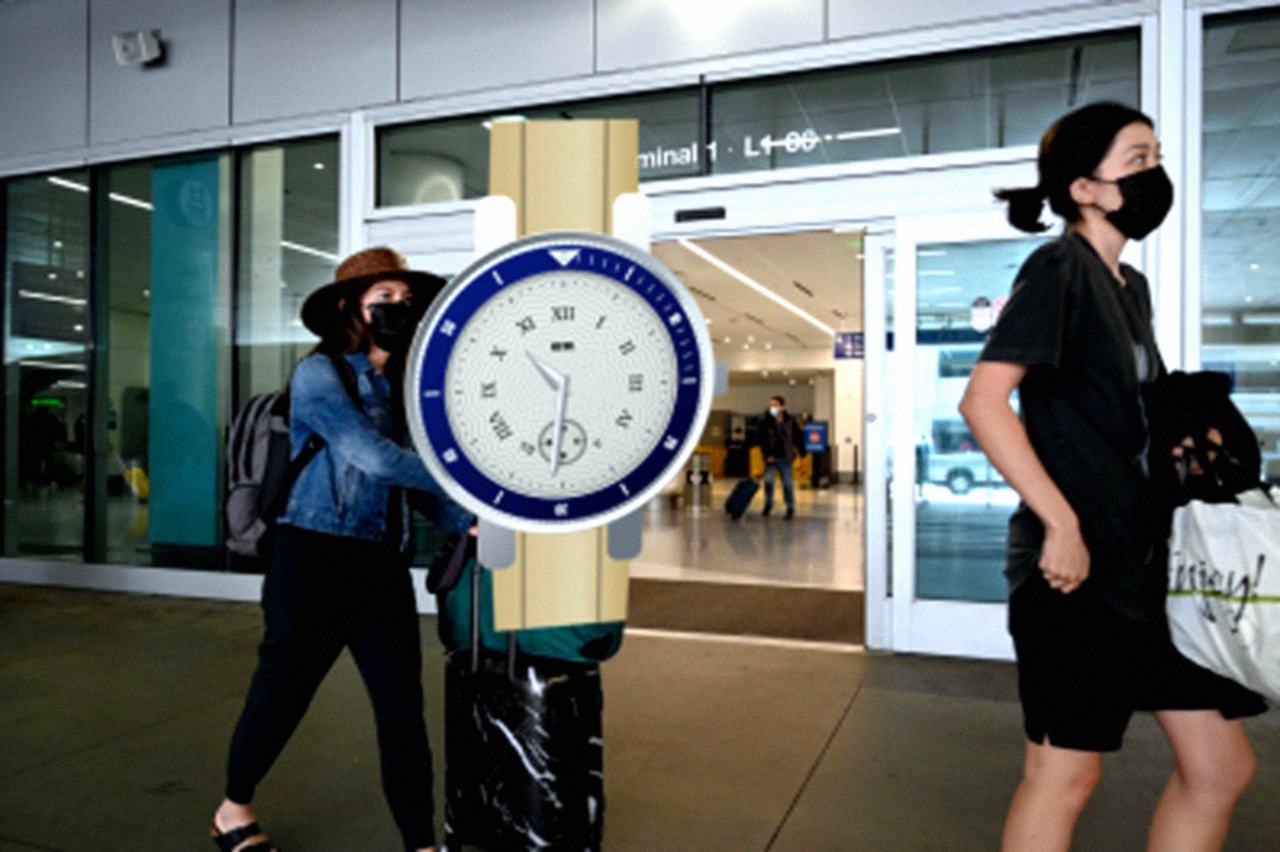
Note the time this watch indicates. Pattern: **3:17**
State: **10:31**
